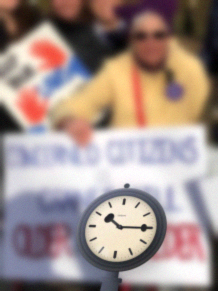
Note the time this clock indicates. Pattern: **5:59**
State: **10:15**
